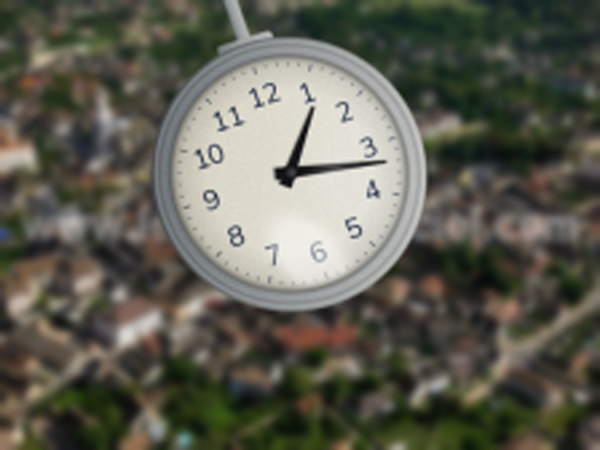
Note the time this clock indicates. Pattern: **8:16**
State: **1:17**
